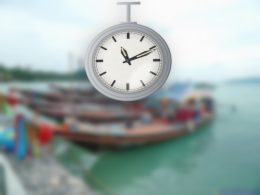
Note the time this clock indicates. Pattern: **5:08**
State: **11:11**
